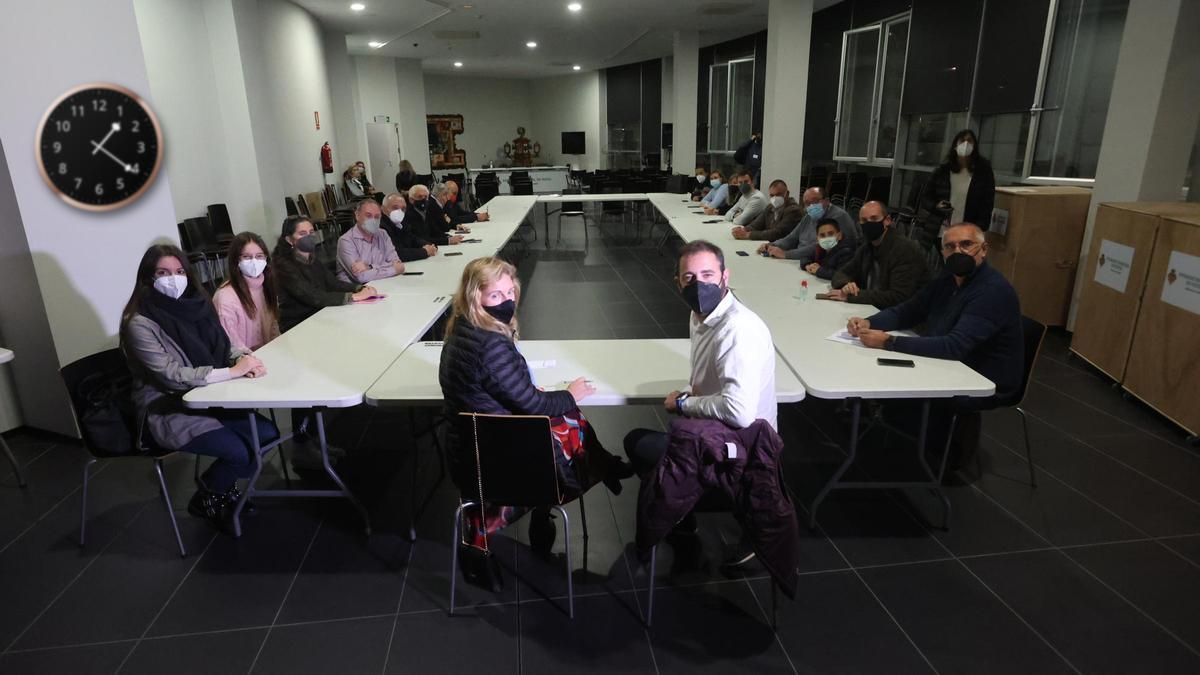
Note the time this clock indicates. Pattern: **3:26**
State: **1:21**
